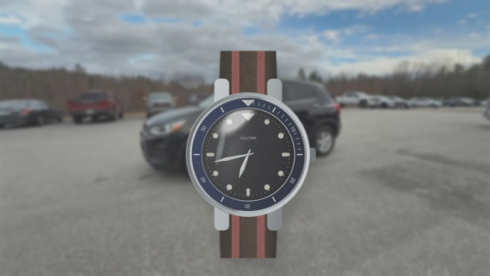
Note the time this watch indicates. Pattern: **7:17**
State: **6:43**
